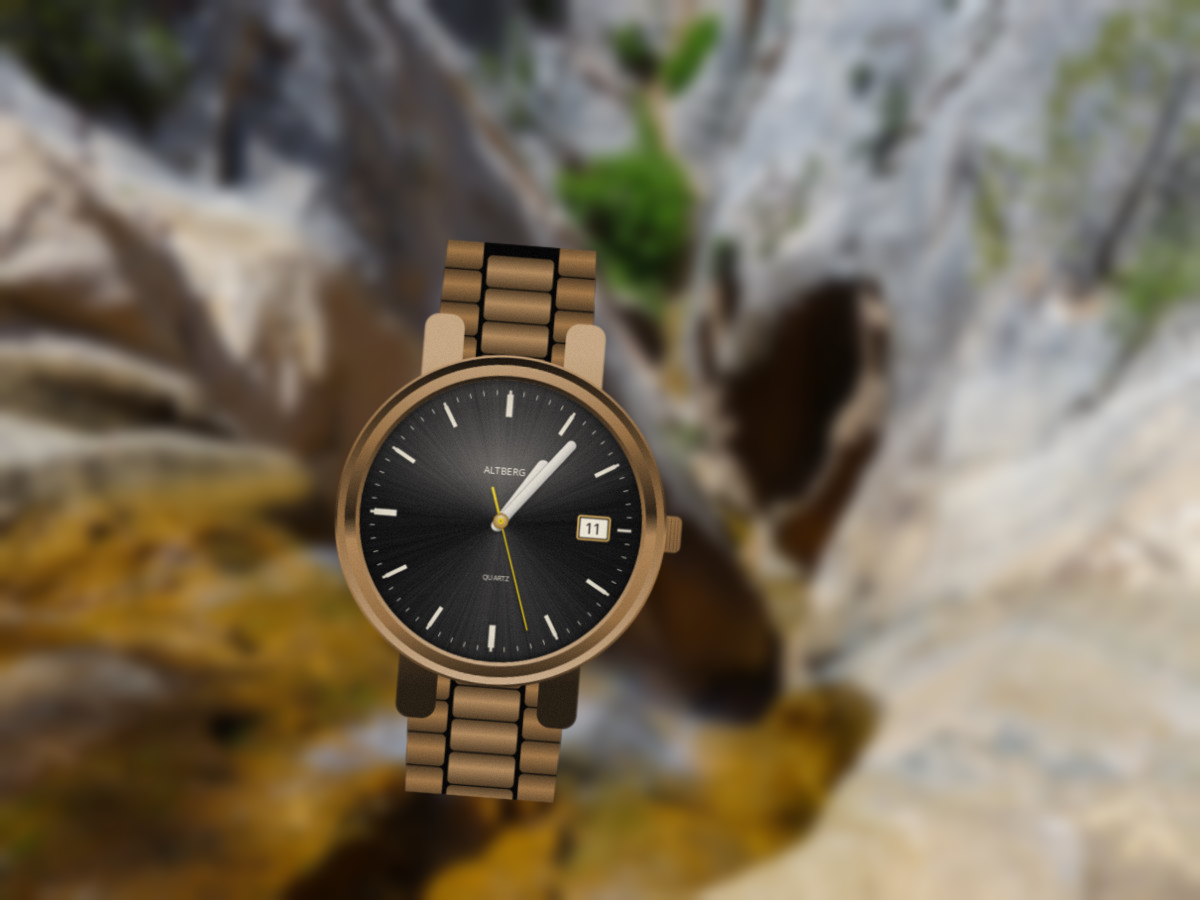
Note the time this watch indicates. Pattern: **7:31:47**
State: **1:06:27**
